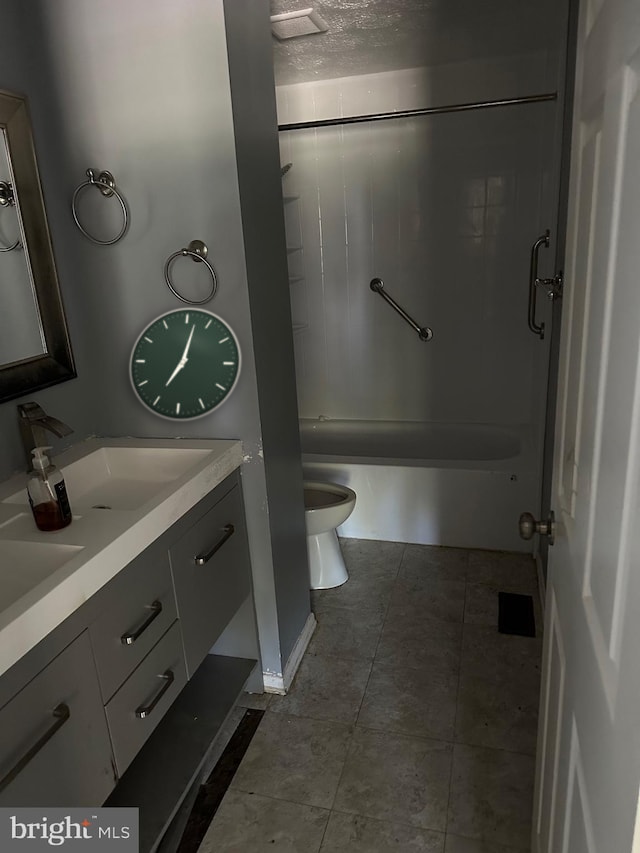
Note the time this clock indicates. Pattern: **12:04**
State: **7:02**
